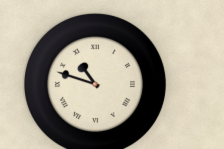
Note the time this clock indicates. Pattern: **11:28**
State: **10:48**
